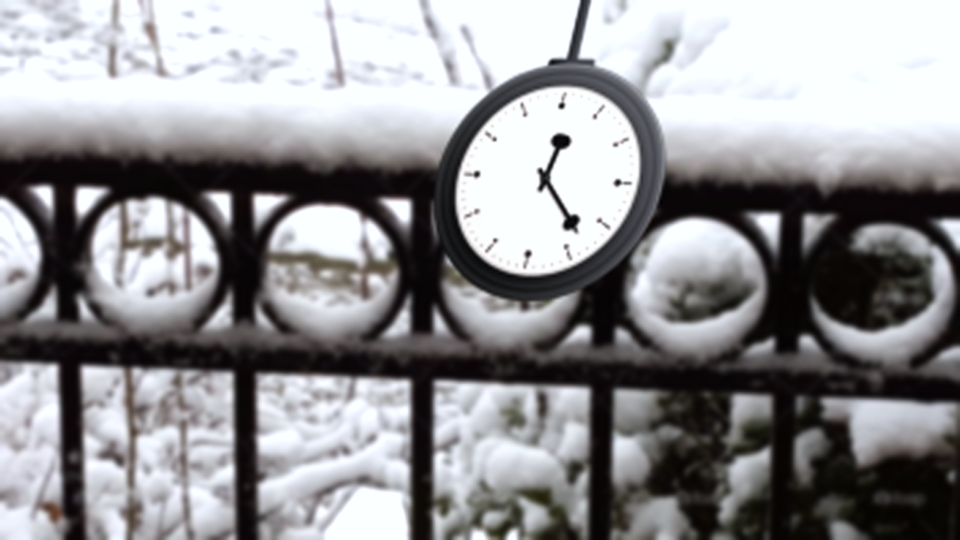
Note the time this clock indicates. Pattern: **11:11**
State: **12:23**
